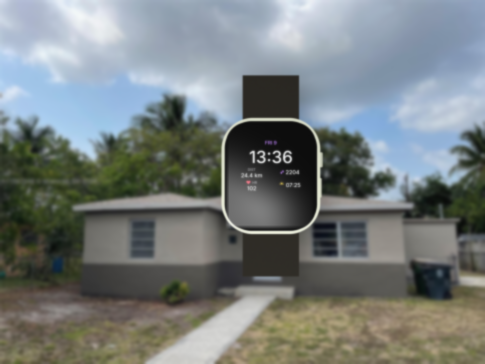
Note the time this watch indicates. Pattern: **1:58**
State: **13:36**
